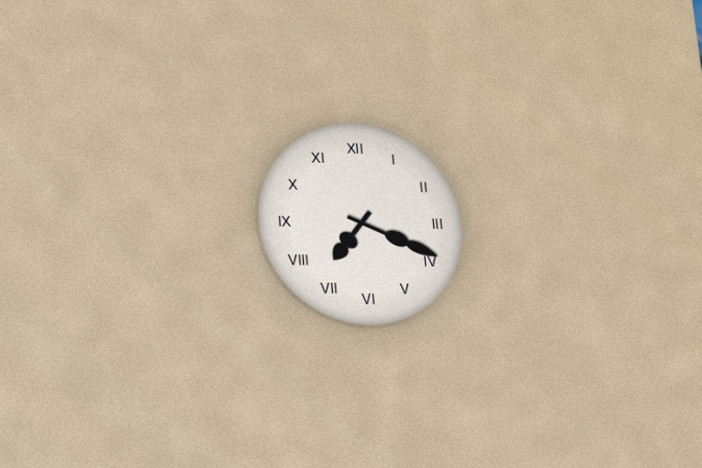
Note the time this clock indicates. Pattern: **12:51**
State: **7:19**
